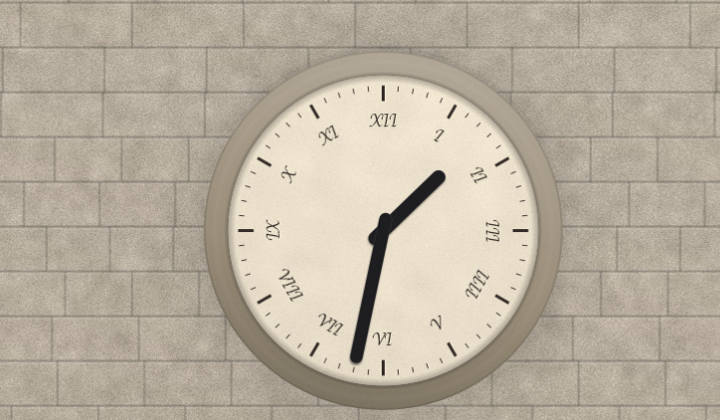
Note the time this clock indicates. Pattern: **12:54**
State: **1:32**
